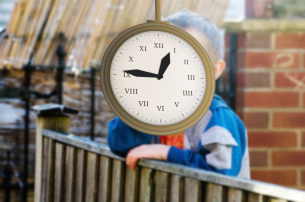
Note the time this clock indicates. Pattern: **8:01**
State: **12:46**
